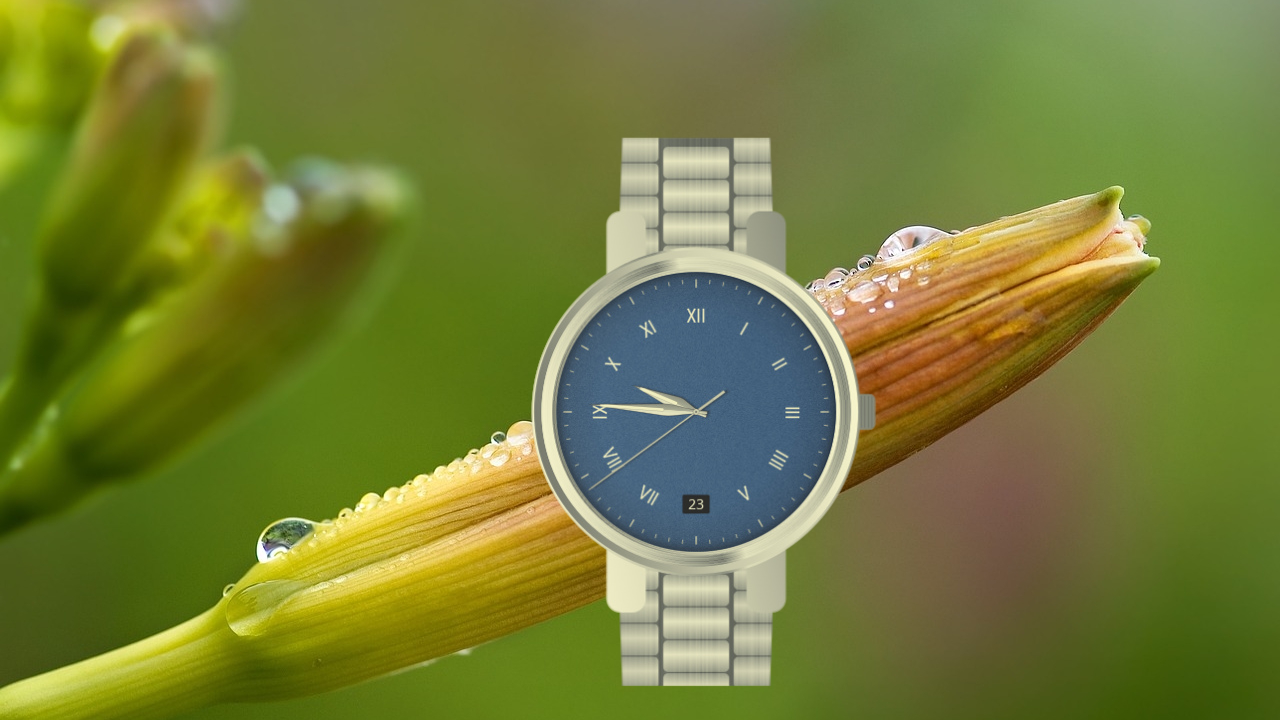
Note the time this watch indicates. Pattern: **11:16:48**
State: **9:45:39**
